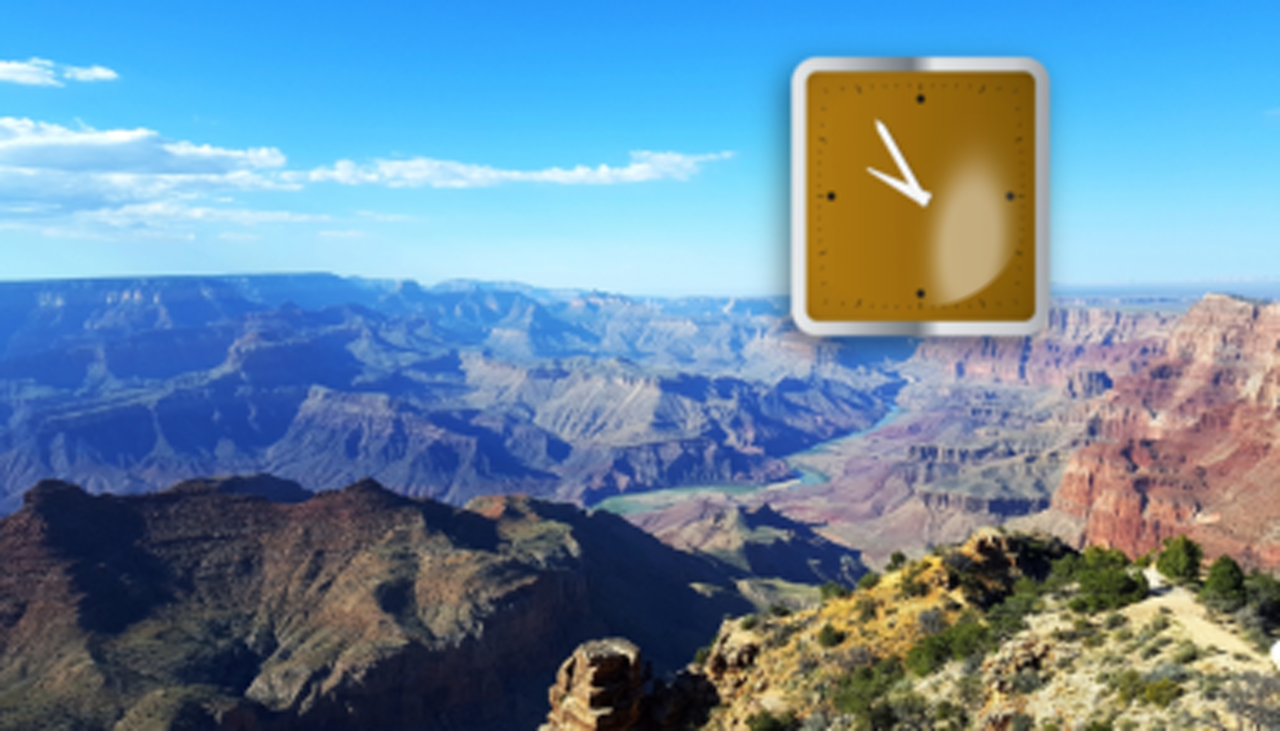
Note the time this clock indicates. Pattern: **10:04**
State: **9:55**
